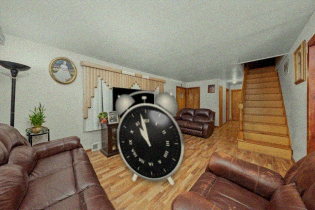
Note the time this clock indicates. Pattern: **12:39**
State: **10:58**
